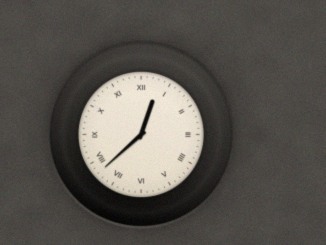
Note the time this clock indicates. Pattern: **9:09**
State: **12:38**
